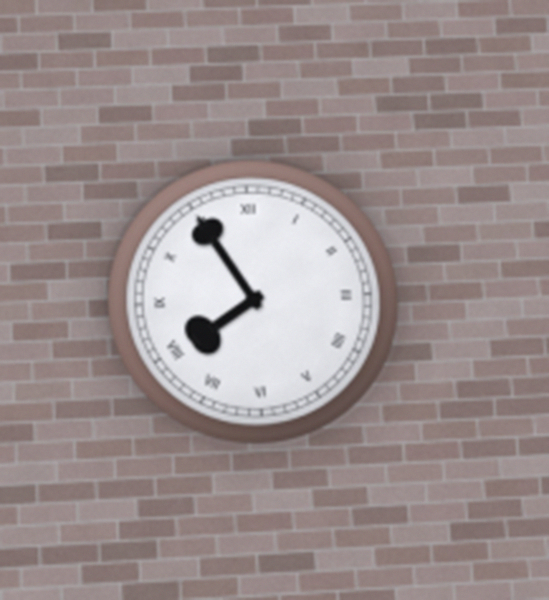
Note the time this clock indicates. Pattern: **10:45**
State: **7:55**
